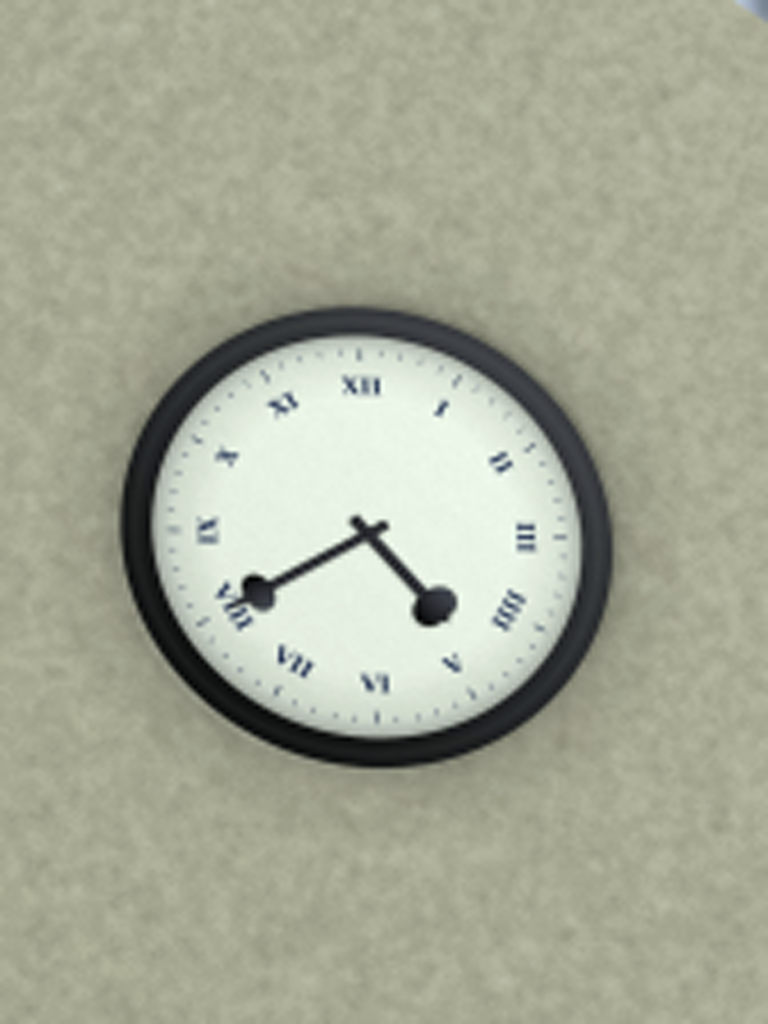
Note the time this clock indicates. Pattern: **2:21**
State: **4:40**
